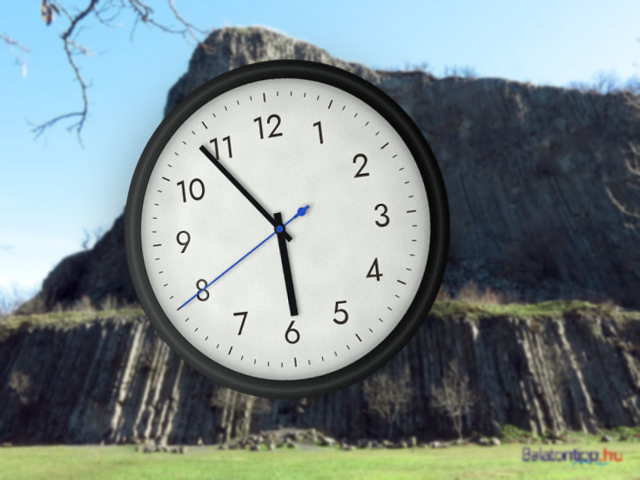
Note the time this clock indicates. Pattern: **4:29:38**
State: **5:53:40**
